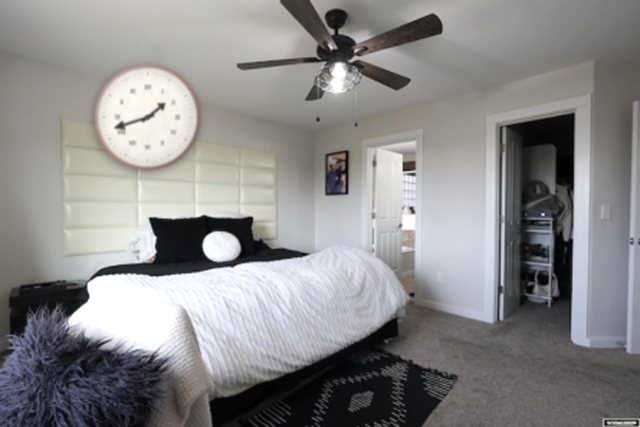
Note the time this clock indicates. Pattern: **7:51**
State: **1:42**
